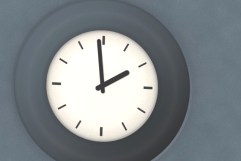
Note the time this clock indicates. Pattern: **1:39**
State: **1:59**
